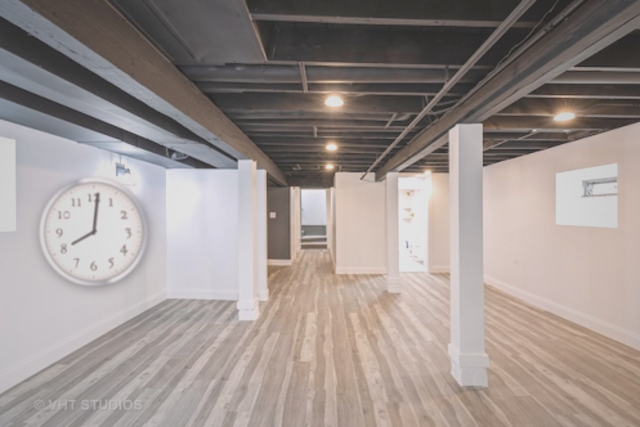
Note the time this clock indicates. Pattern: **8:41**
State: **8:01**
